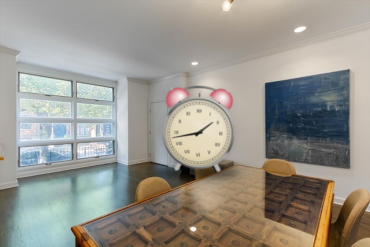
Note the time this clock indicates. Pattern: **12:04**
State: **1:43**
